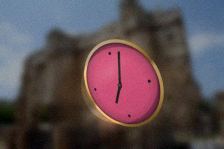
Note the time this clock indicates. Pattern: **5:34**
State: **7:03**
